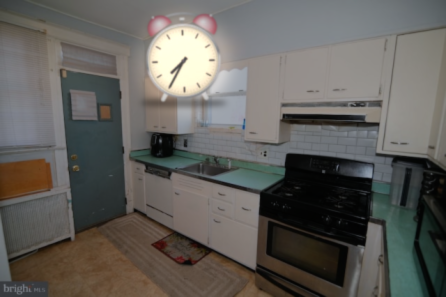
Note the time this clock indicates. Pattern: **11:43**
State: **7:35**
